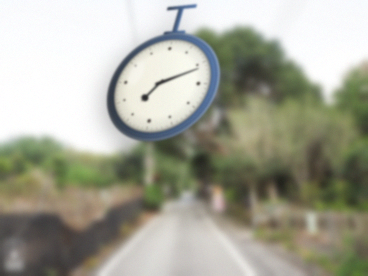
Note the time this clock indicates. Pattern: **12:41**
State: **7:11**
